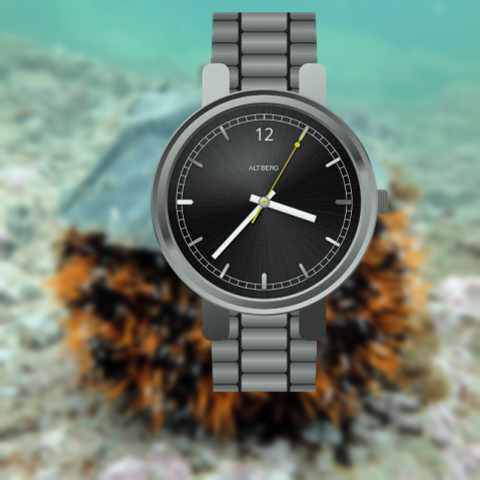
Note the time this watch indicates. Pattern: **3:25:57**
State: **3:37:05**
